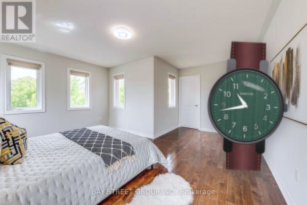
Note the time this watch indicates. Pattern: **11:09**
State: **10:43**
